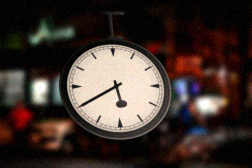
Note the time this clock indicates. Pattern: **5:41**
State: **5:40**
